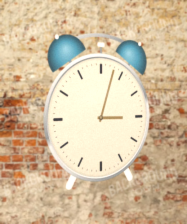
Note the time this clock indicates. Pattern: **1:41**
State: **3:03**
